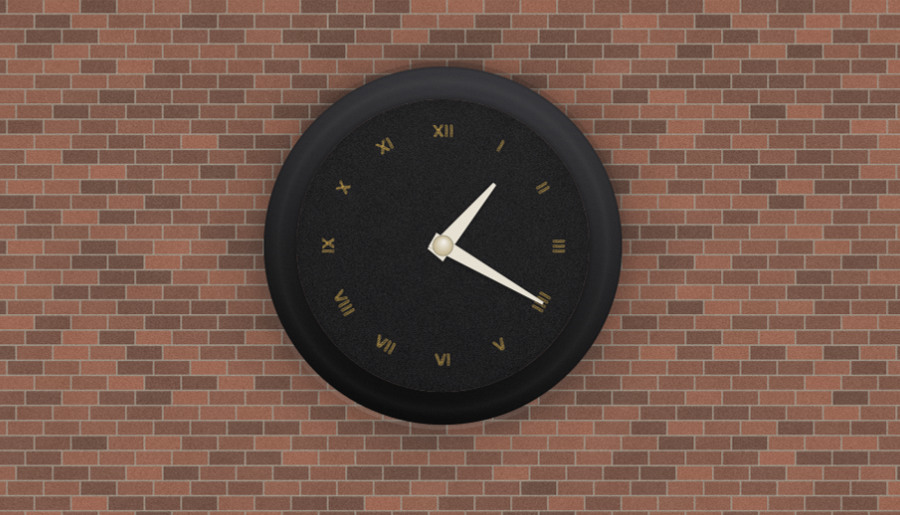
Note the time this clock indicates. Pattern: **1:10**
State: **1:20**
